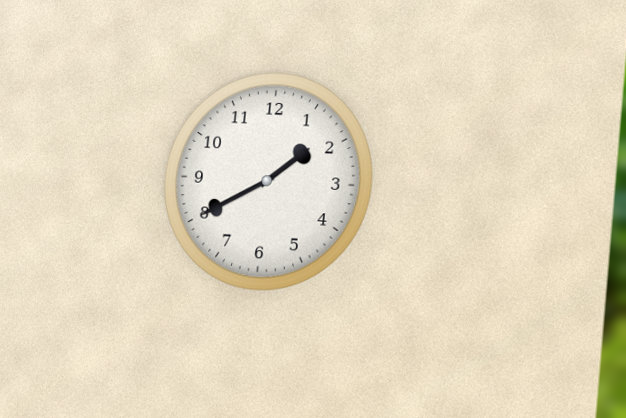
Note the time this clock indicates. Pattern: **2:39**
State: **1:40**
